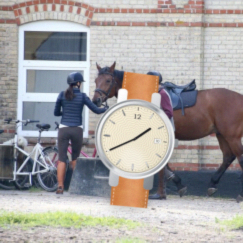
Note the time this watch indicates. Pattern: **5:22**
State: **1:40**
